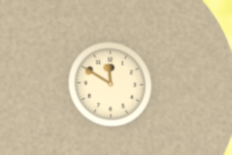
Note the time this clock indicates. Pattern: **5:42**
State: **11:50**
